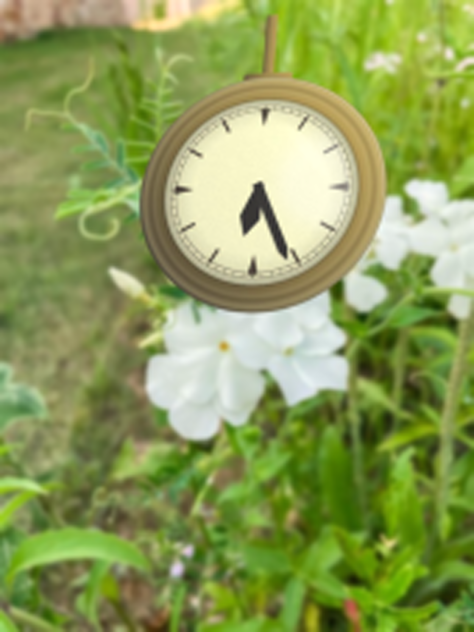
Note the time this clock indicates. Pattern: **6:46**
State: **6:26**
